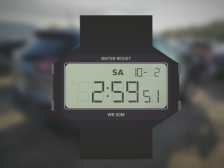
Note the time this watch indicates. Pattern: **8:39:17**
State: **2:59:51**
